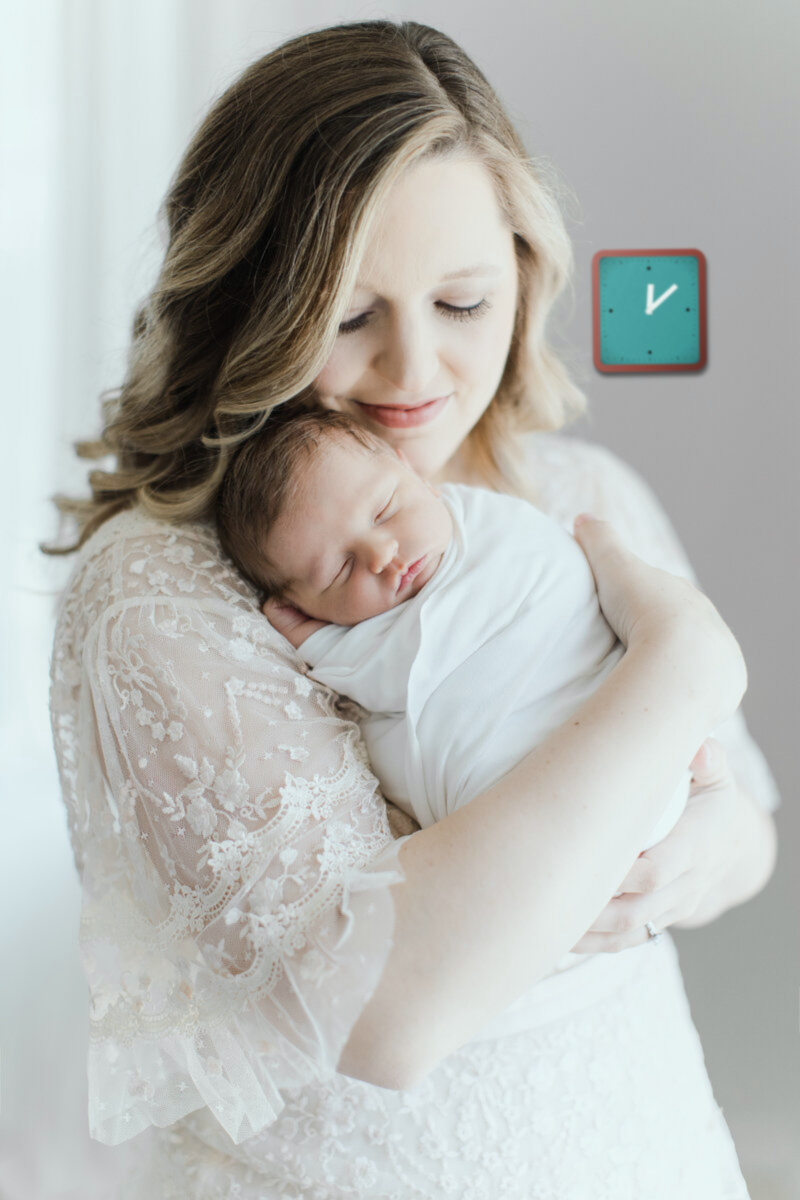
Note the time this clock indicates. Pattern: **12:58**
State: **12:08**
